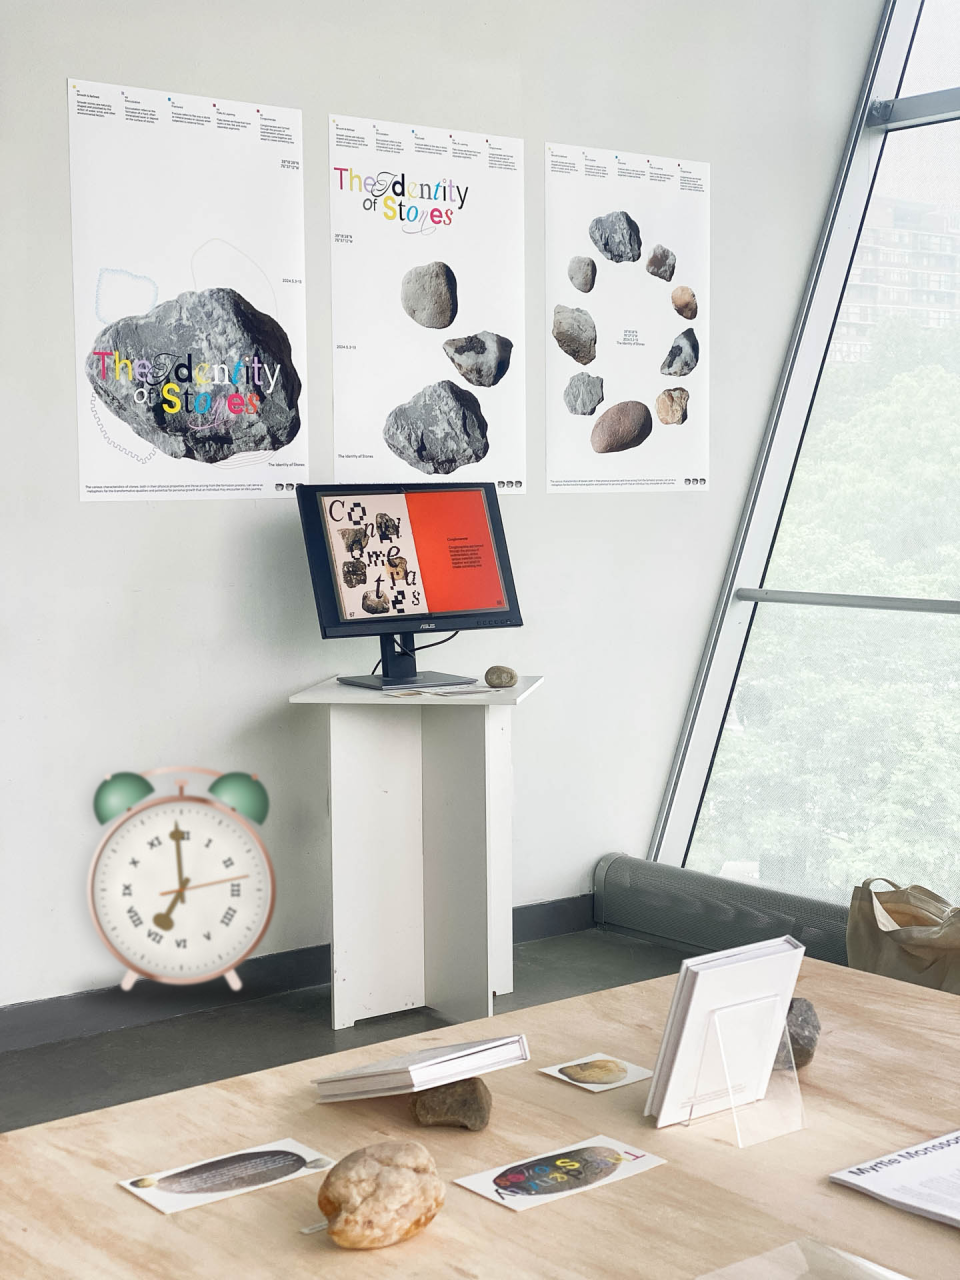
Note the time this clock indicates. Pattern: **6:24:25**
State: **6:59:13**
